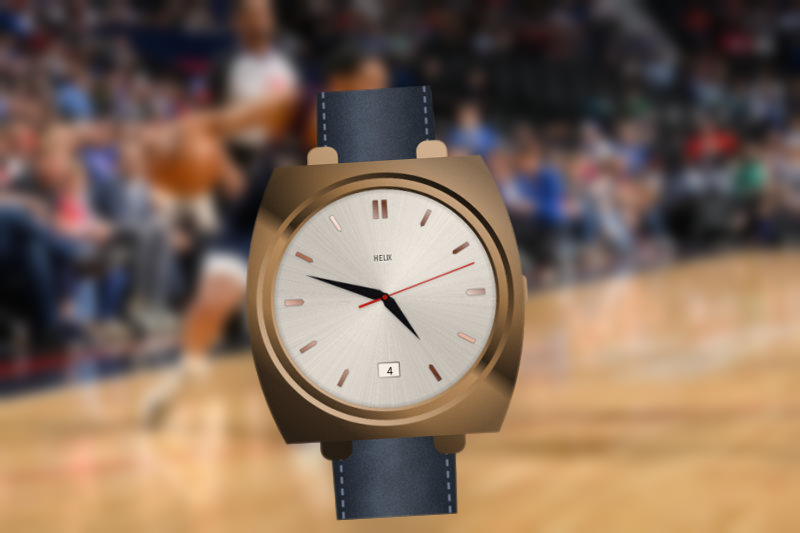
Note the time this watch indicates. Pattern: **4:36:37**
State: **4:48:12**
